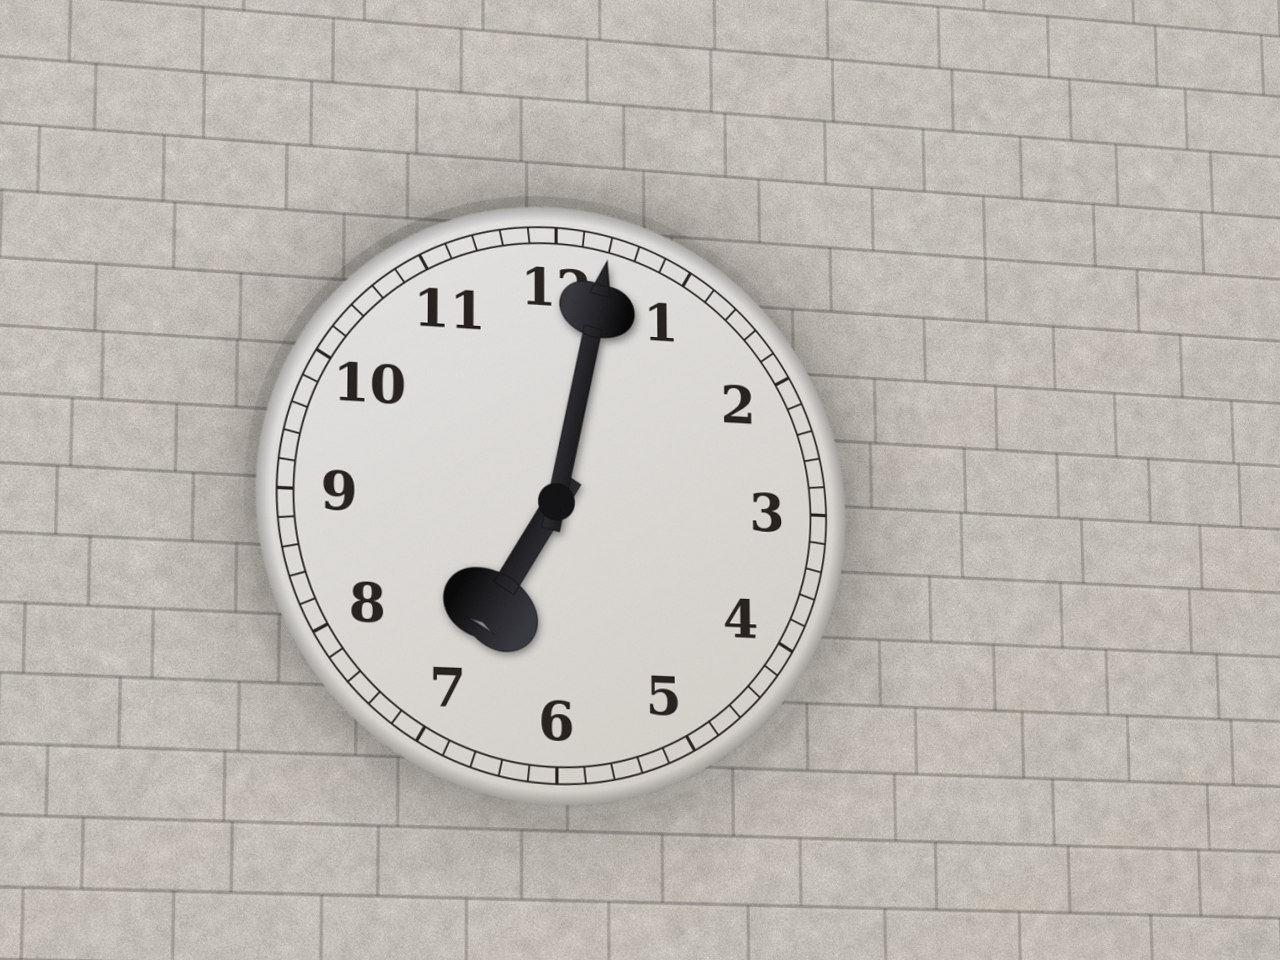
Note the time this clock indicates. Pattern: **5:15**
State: **7:02**
